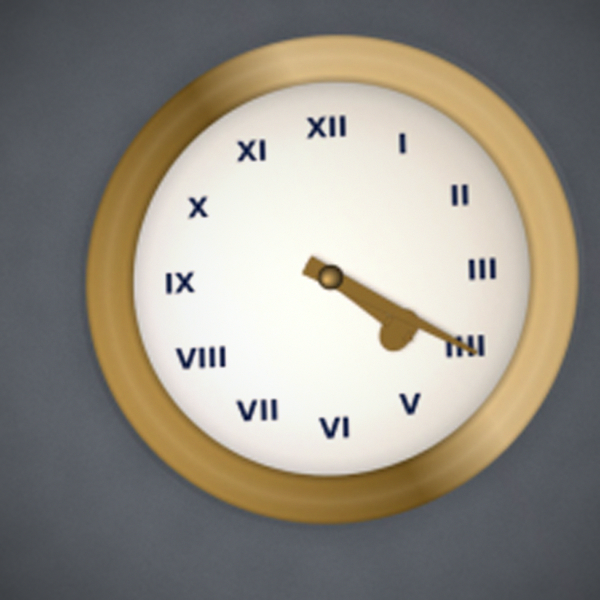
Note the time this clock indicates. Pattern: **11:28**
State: **4:20**
